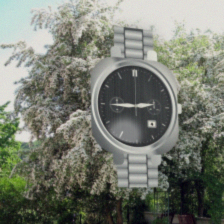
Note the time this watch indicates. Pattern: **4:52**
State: **2:45**
